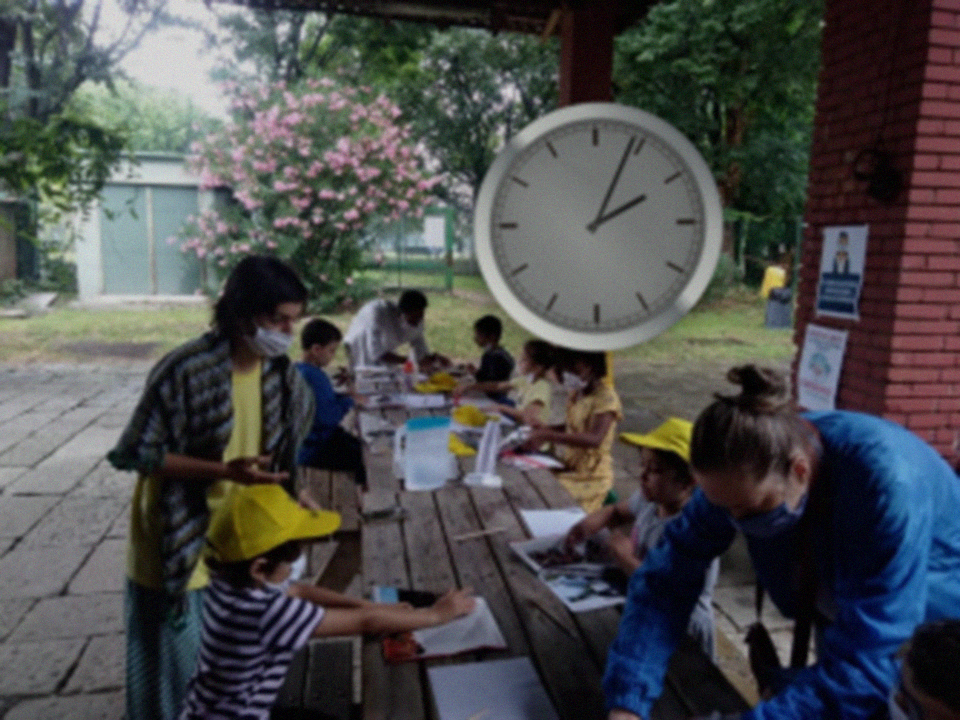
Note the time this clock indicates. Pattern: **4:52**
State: **2:04**
